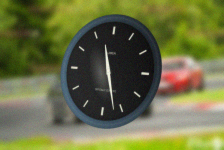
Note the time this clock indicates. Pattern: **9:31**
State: **11:27**
